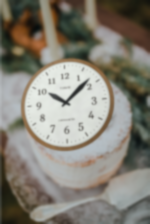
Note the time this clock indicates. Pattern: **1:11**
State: **10:08**
